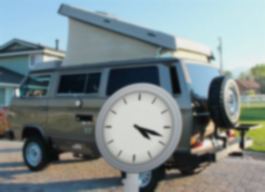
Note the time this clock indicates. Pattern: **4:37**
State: **4:18**
